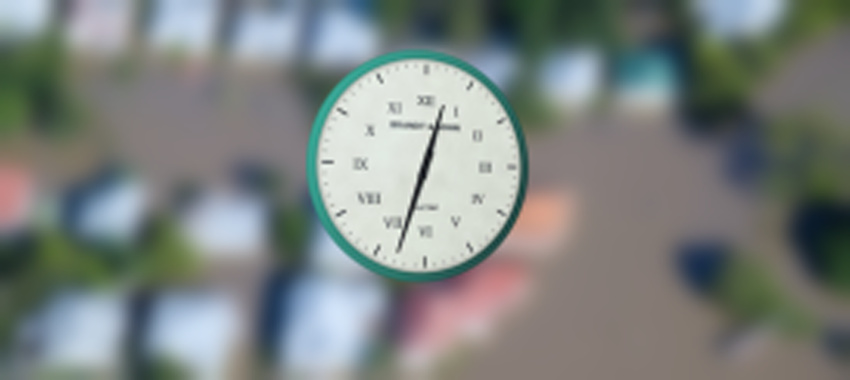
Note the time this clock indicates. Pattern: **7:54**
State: **12:33**
